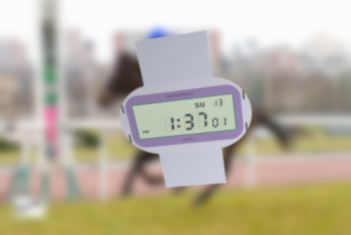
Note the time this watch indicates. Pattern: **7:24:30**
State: **1:37:01**
